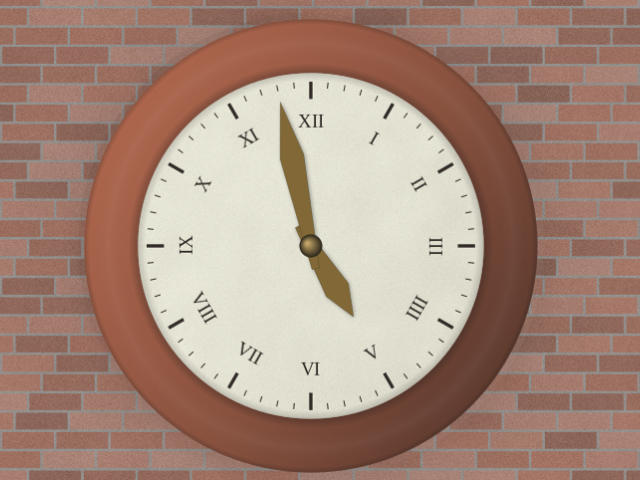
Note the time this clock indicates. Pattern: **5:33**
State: **4:58**
